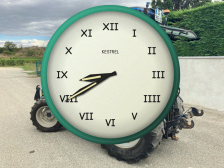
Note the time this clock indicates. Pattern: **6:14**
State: **8:40**
